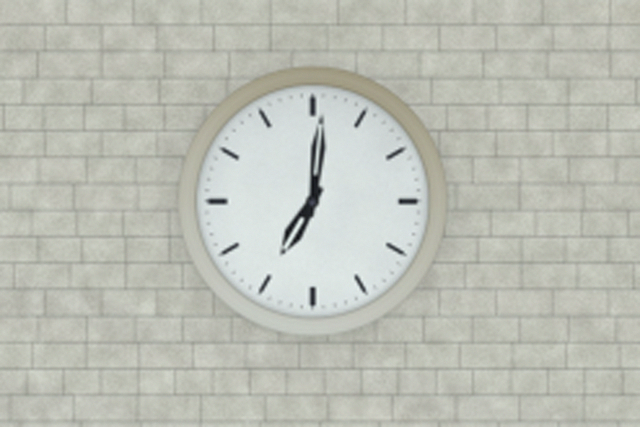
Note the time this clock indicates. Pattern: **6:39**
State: **7:01**
